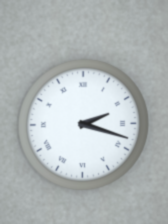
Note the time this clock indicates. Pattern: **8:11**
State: **2:18**
